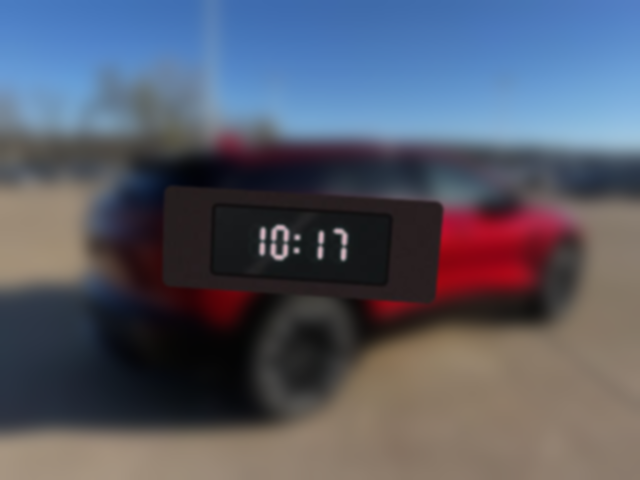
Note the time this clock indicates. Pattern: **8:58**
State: **10:17**
